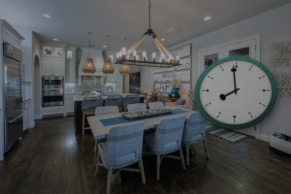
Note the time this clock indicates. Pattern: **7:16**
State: **7:59**
